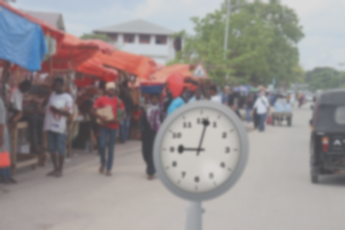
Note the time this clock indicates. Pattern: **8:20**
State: **9:02**
